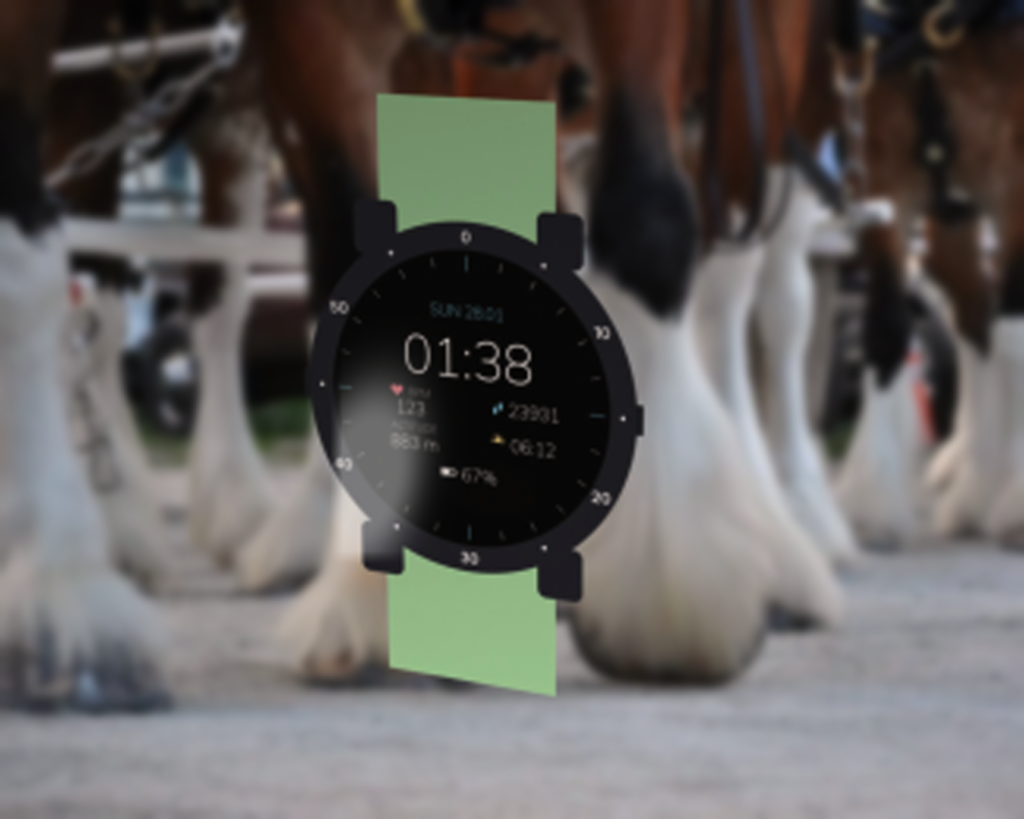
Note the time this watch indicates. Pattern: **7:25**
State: **1:38**
